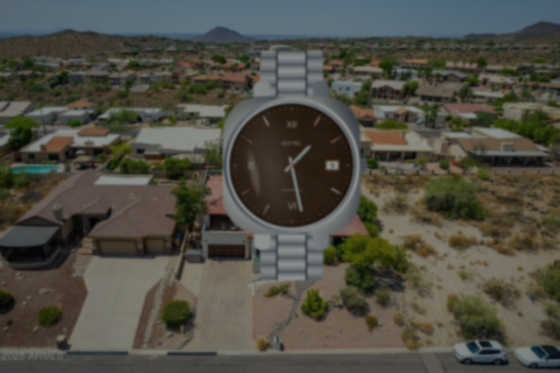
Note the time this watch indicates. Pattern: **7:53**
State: **1:28**
